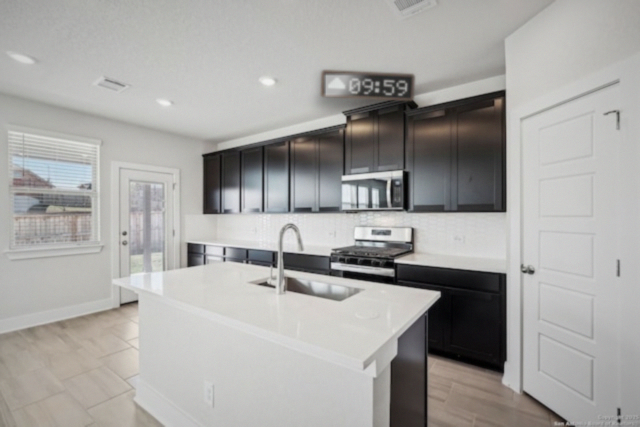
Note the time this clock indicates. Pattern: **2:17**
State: **9:59**
